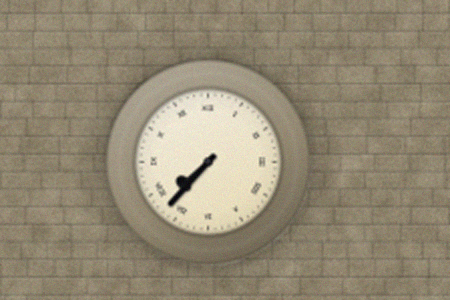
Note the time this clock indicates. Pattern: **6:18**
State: **7:37**
